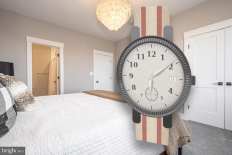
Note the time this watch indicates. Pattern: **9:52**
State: **6:09**
